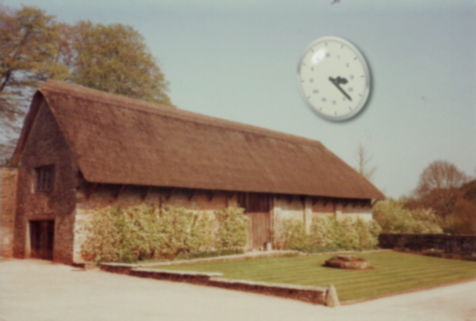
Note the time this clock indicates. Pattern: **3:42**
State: **3:23**
